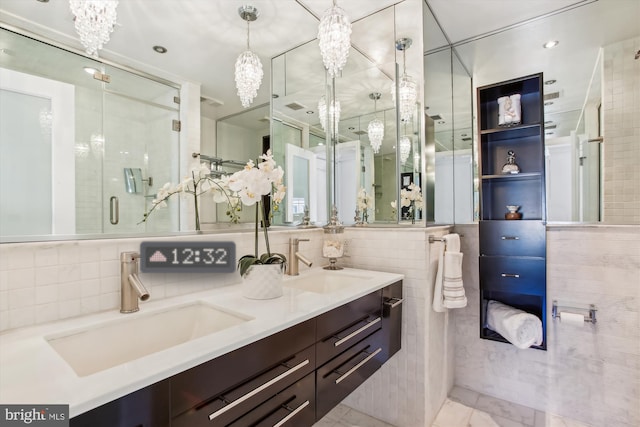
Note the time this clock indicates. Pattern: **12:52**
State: **12:32**
